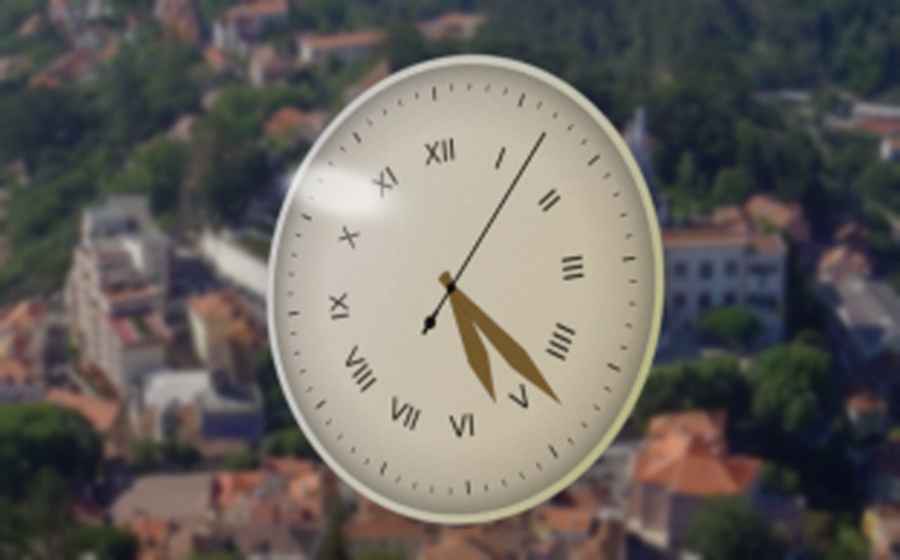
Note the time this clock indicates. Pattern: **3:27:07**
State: **5:23:07**
